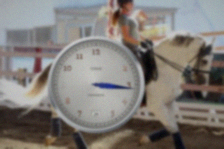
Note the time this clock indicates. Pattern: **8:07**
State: **3:16**
